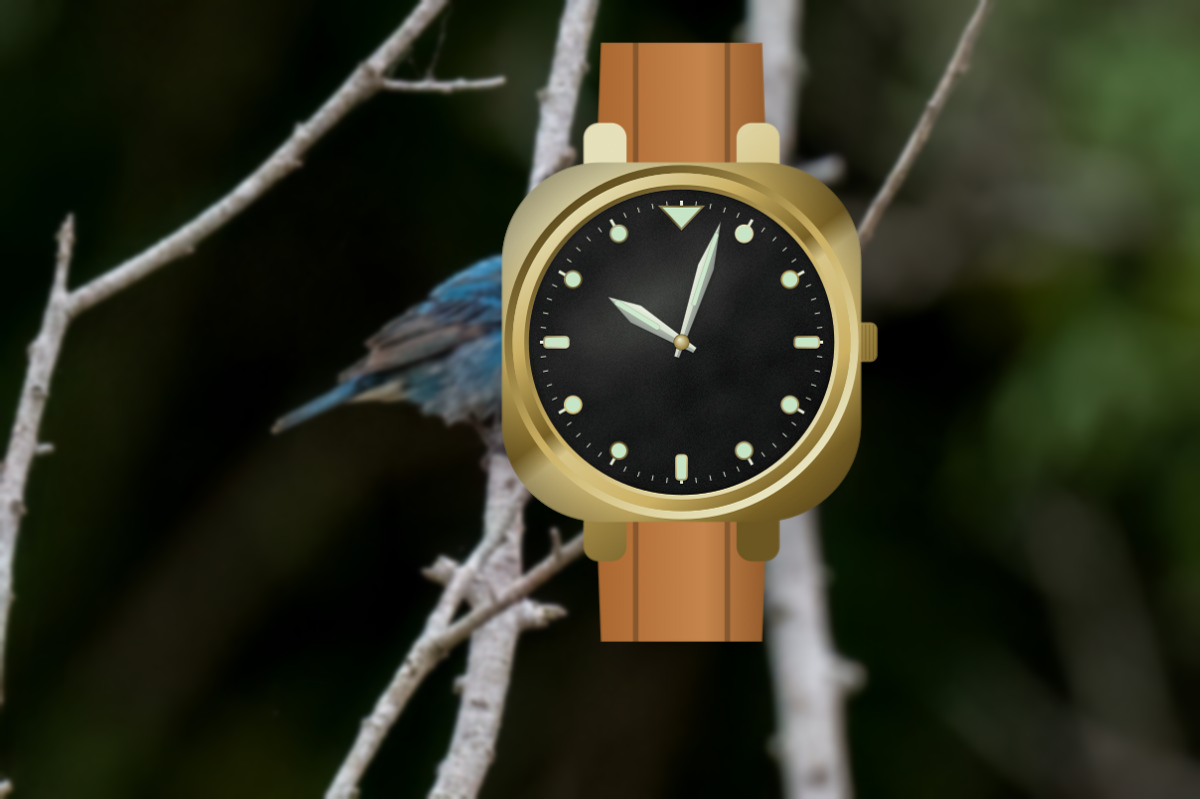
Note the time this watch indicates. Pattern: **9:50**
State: **10:03**
